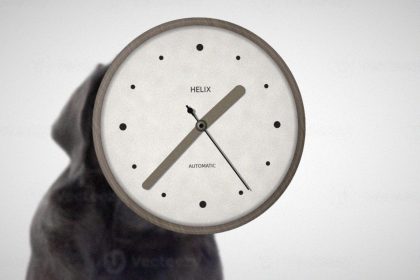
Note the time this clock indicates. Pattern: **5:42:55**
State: **1:37:24**
